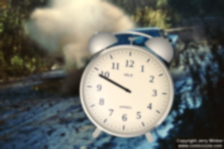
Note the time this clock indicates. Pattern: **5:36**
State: **9:49**
